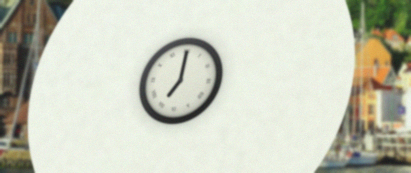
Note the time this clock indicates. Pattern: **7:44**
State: **7:00**
